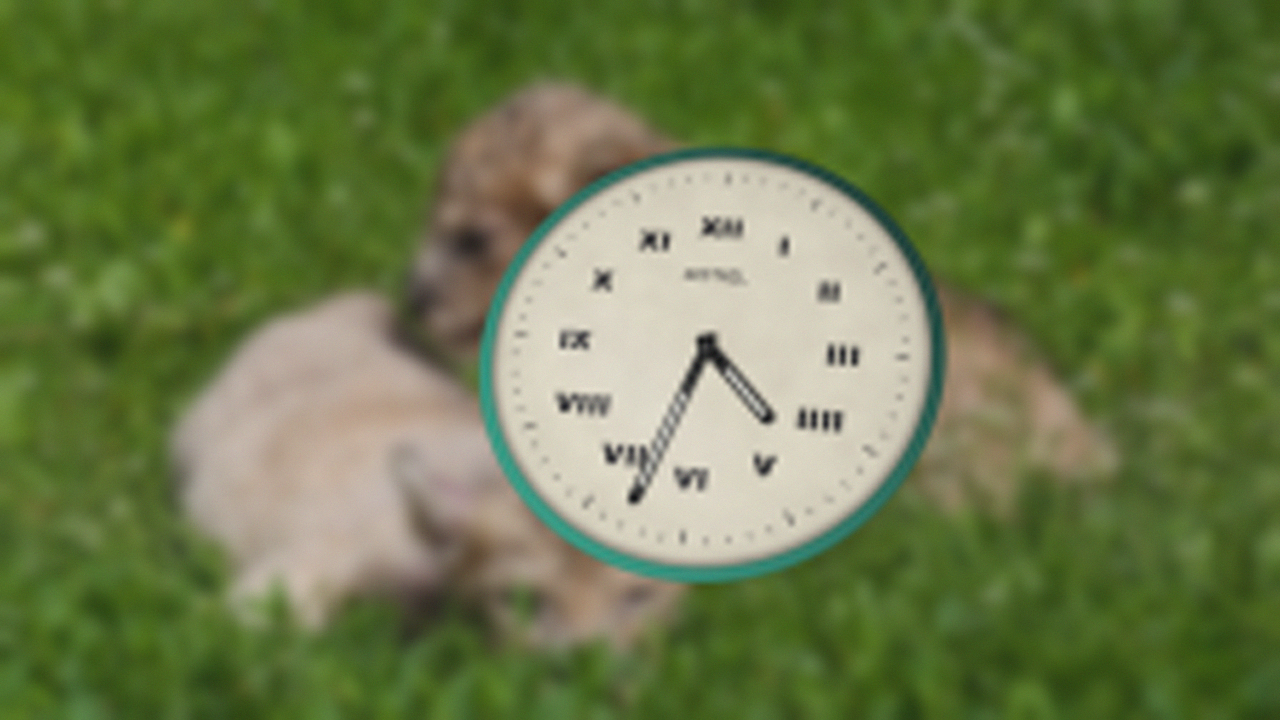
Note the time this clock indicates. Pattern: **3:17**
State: **4:33**
